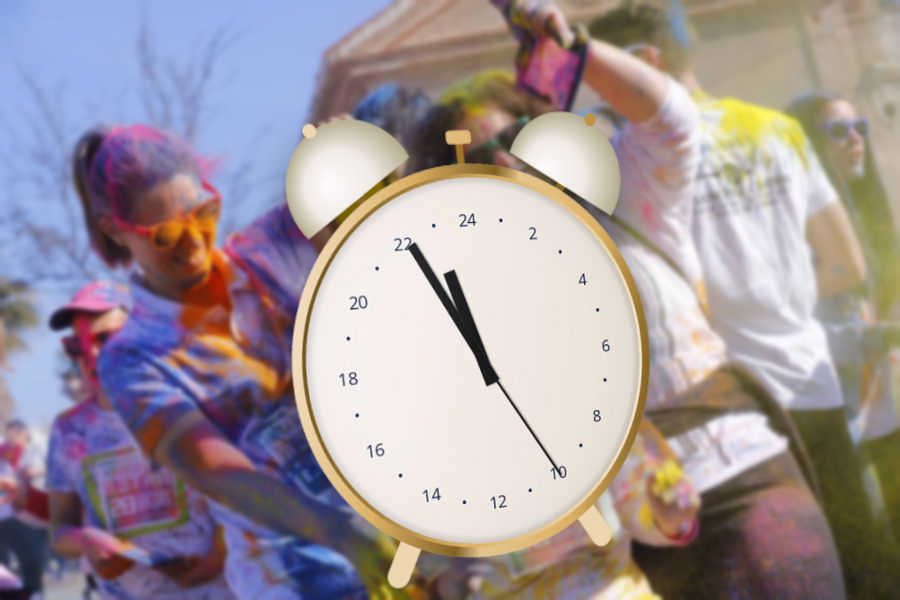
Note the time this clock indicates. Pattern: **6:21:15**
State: **22:55:25**
